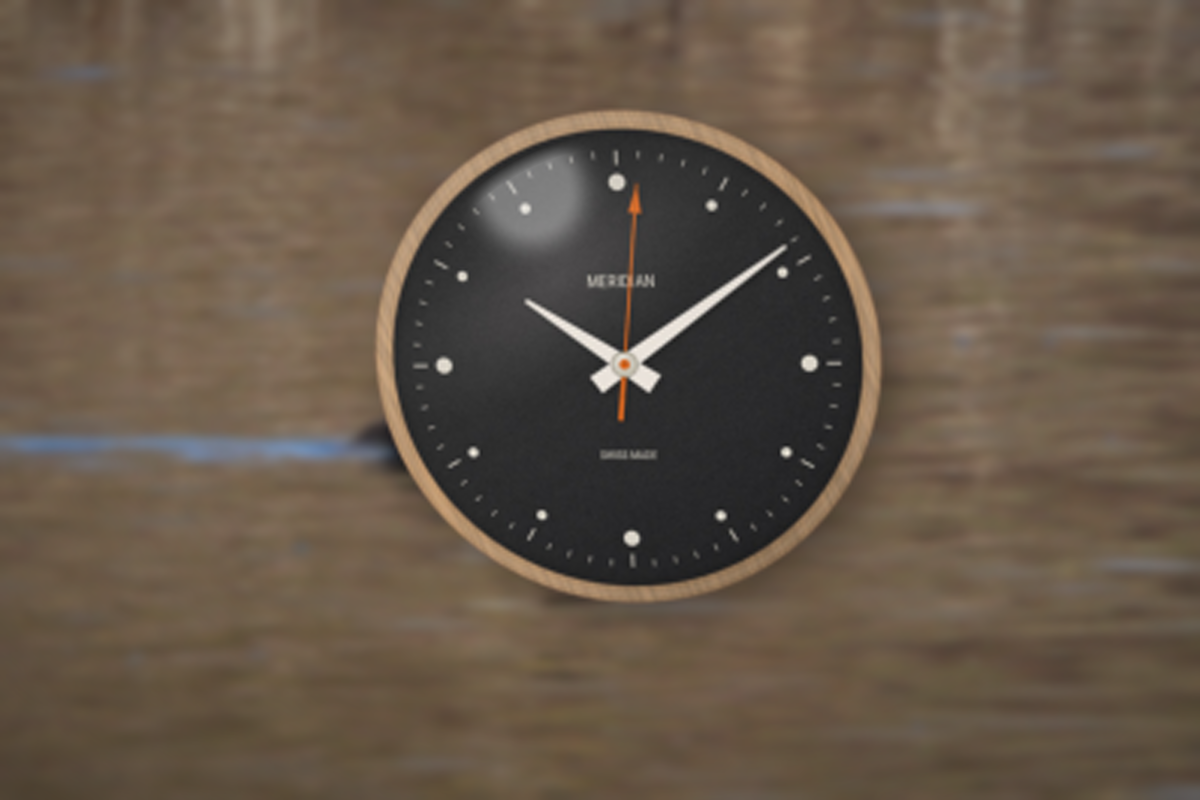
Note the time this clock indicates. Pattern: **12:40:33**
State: **10:09:01**
